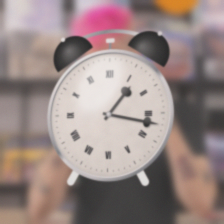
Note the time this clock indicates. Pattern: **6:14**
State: **1:17**
